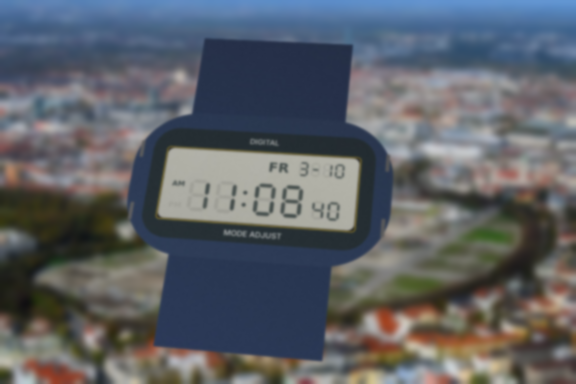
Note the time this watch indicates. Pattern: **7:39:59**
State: **11:08:40**
